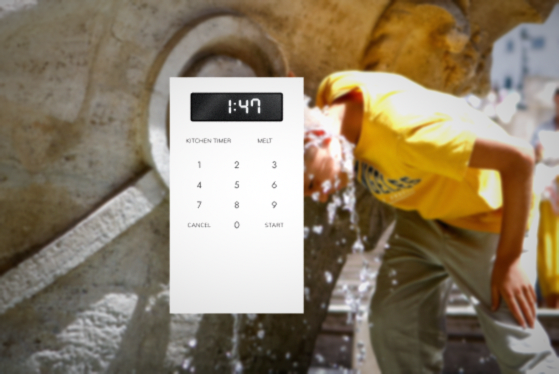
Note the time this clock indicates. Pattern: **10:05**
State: **1:47**
